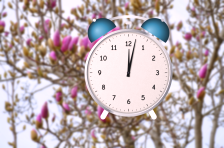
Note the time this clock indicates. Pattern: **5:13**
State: **12:02**
